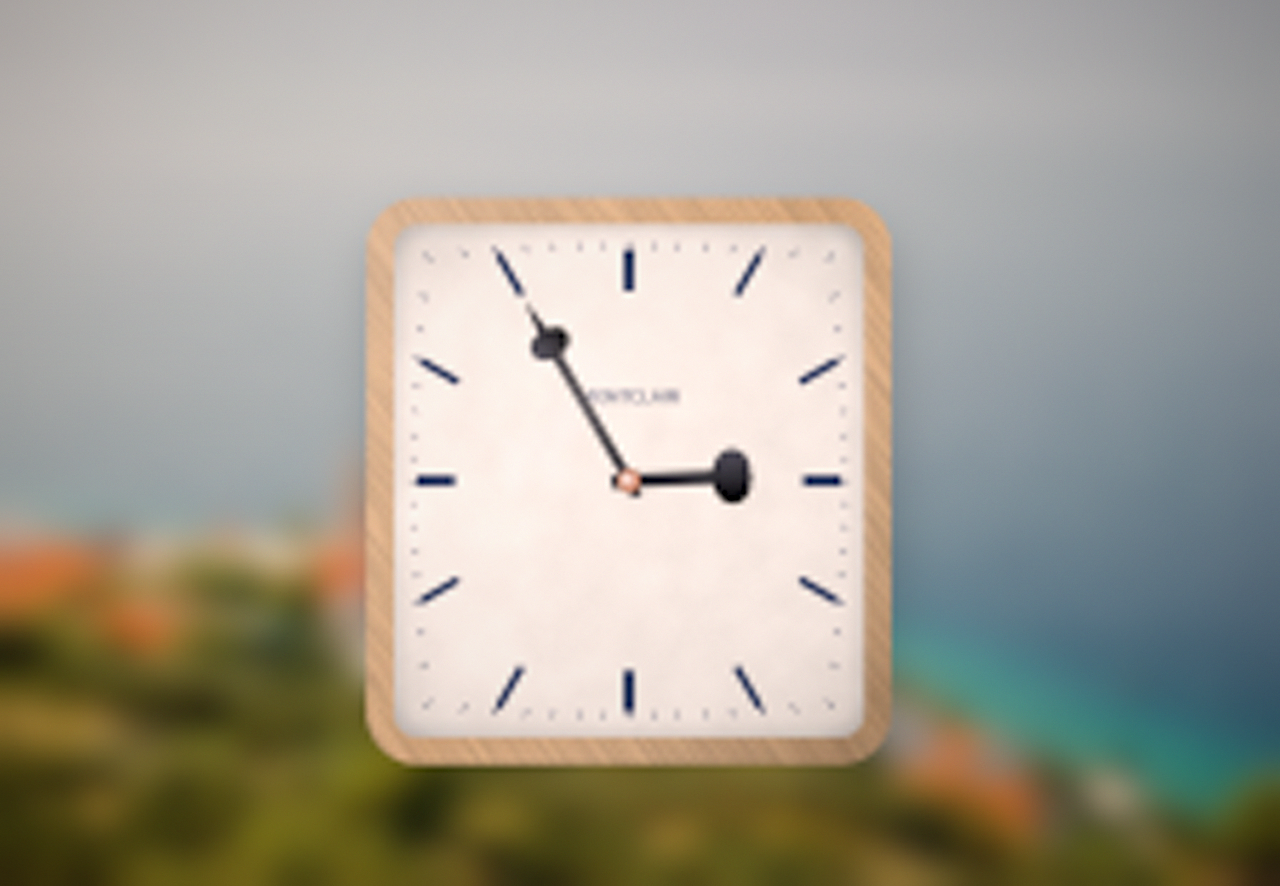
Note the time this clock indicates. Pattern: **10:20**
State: **2:55**
